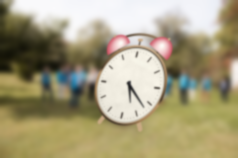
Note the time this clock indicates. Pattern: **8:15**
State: **5:22**
